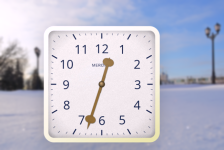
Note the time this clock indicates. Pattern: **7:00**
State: **12:33**
